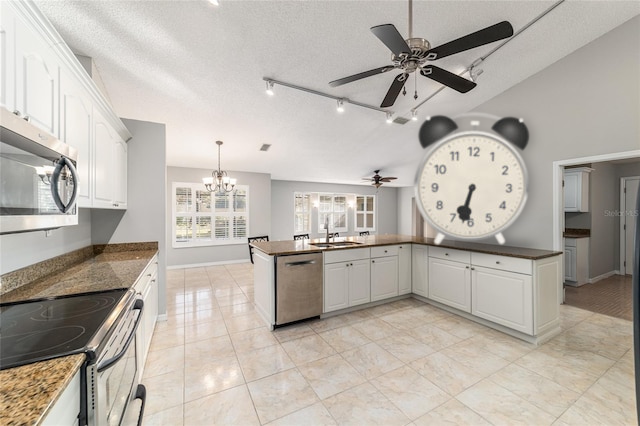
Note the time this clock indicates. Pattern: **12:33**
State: **6:32**
